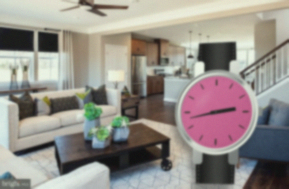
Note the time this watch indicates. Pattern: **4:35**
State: **2:43**
